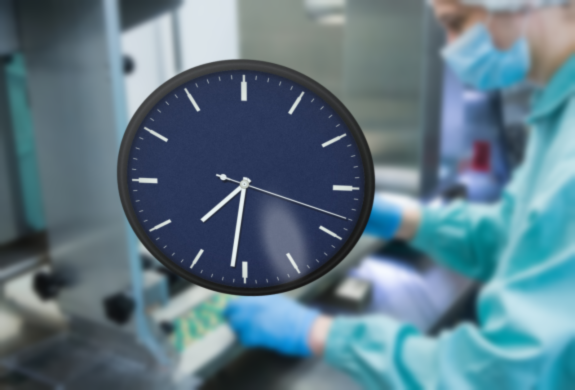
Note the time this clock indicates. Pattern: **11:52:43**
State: **7:31:18**
